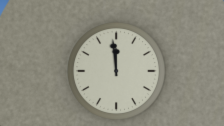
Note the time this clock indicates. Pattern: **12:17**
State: **11:59**
